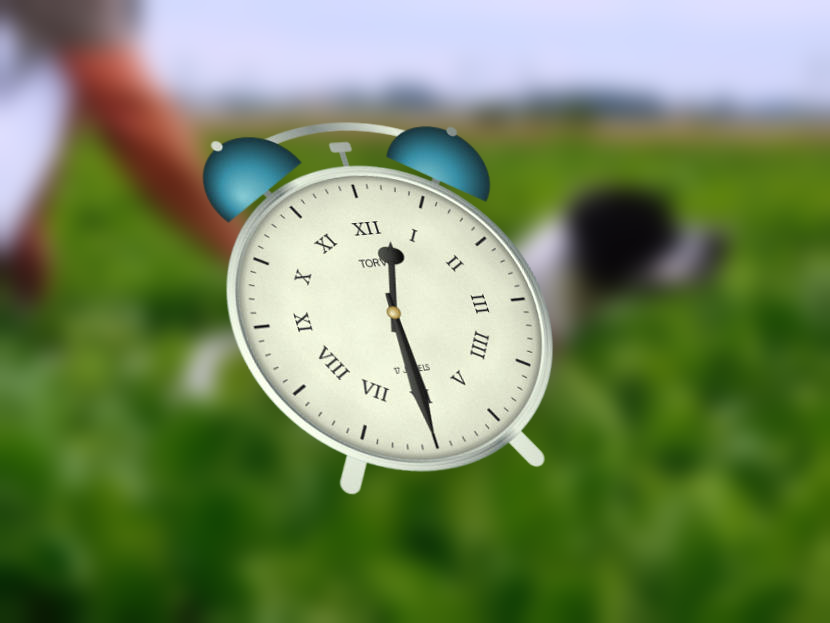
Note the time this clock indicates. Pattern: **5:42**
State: **12:30**
